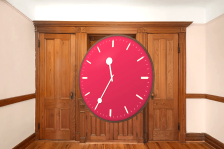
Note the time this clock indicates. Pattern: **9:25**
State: **11:35**
